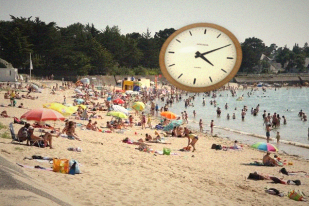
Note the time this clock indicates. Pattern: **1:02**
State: **4:10**
